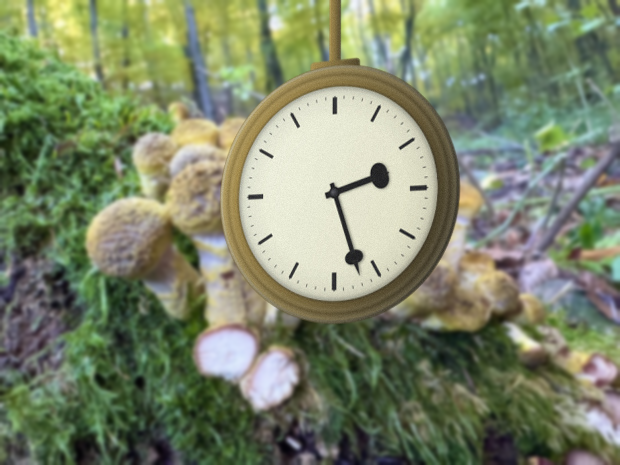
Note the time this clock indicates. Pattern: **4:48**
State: **2:27**
